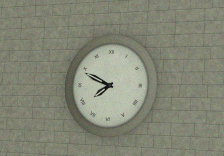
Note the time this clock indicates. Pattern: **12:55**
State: **7:49**
